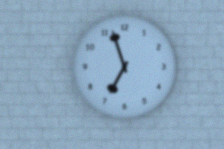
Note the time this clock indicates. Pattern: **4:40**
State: **6:57**
